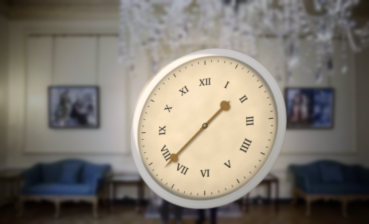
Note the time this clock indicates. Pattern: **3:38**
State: **1:38**
